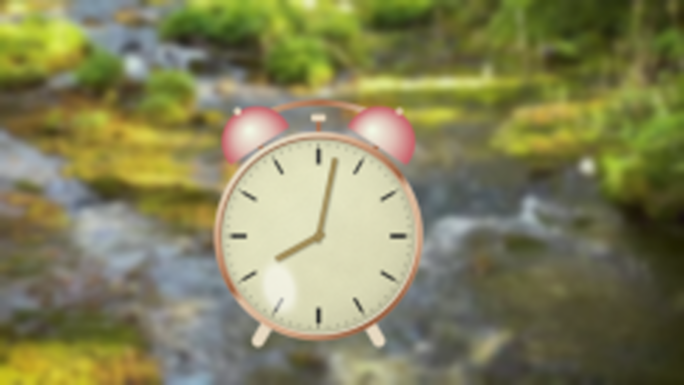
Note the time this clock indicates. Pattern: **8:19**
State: **8:02**
